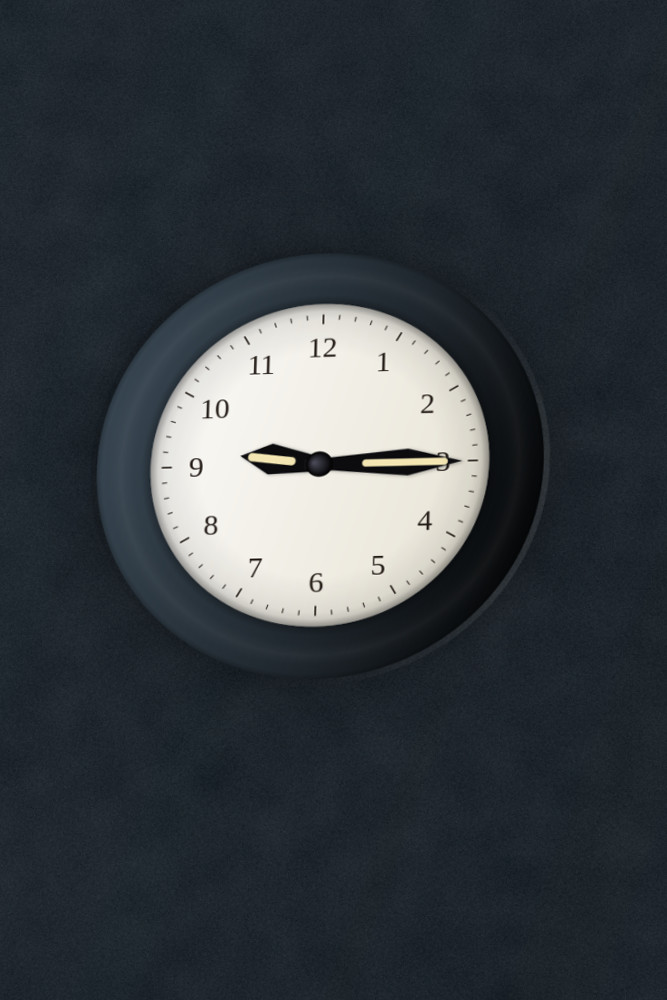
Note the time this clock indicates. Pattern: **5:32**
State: **9:15**
